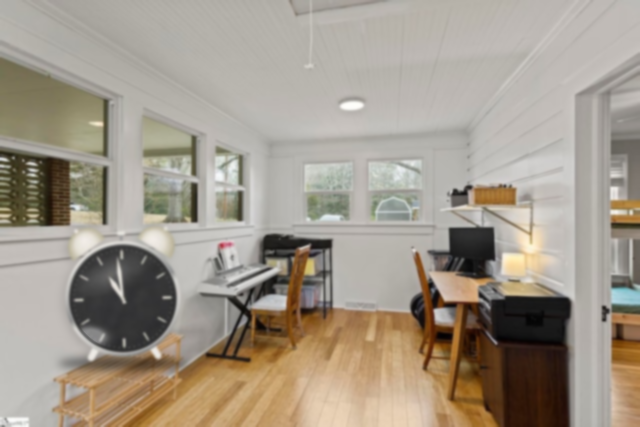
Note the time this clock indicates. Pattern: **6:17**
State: **10:59**
